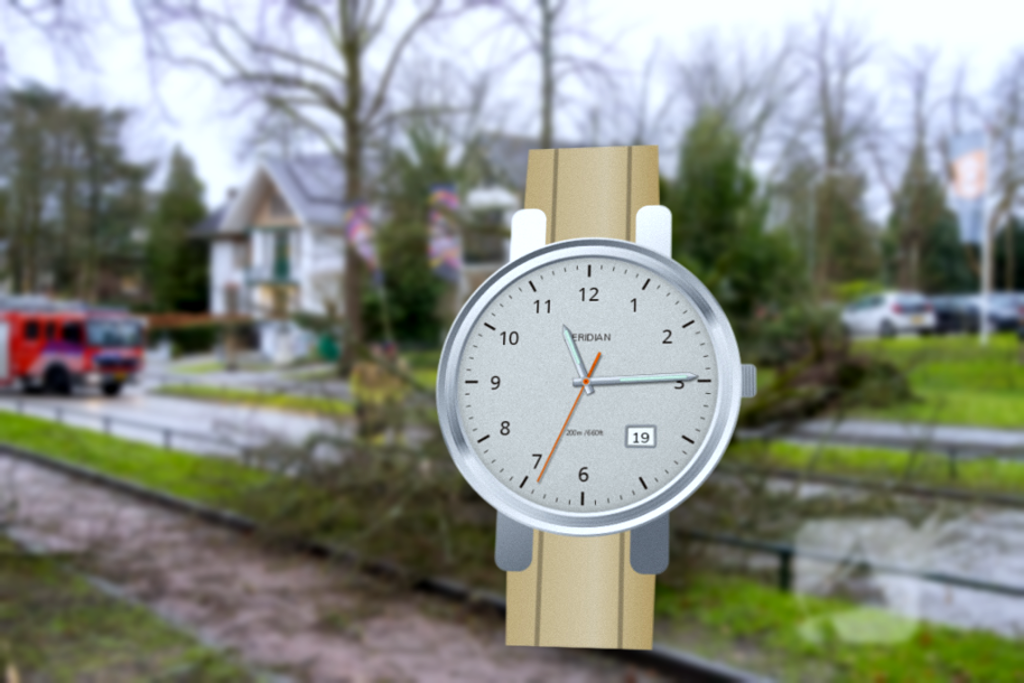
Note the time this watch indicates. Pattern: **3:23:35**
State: **11:14:34**
